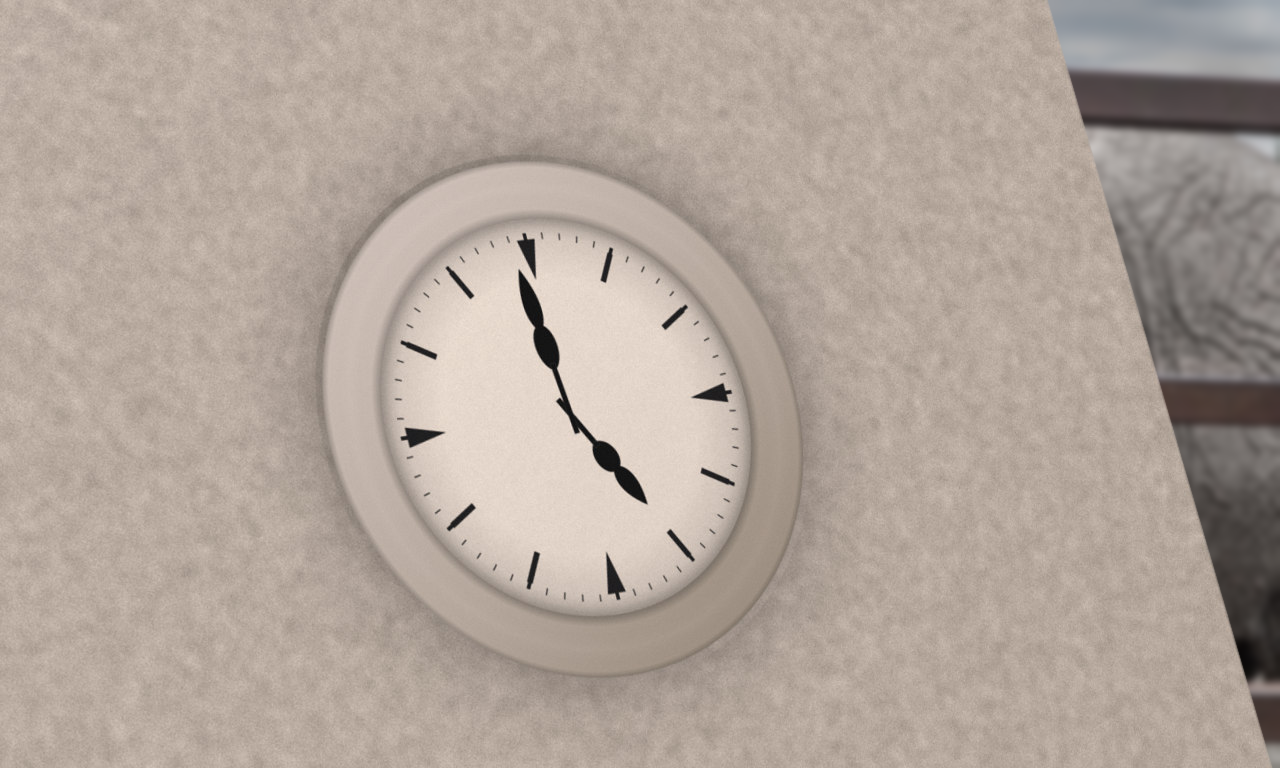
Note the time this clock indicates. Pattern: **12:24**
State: **4:59**
